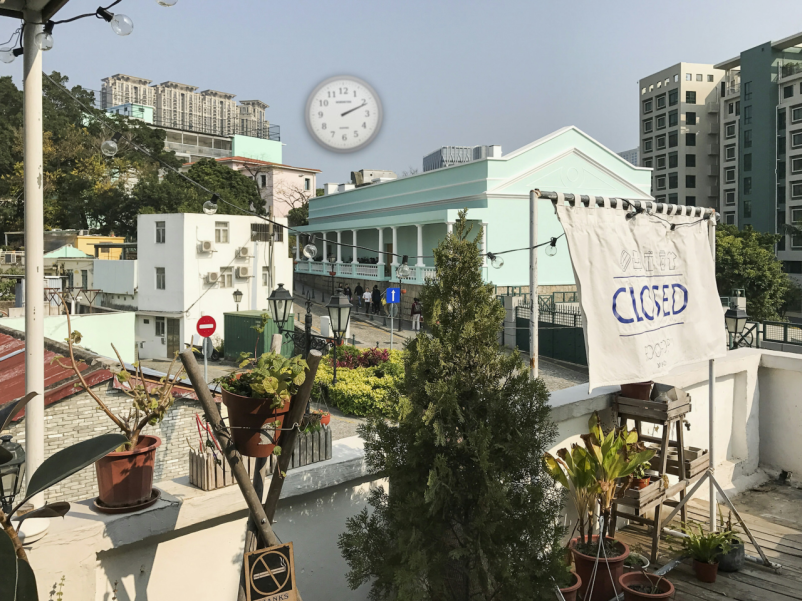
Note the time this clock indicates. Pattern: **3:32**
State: **2:11**
